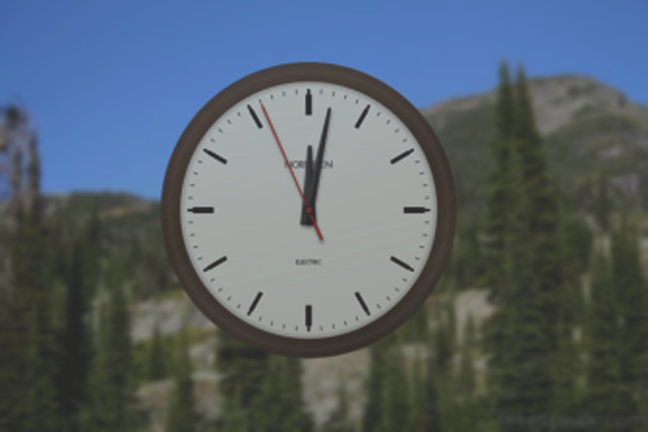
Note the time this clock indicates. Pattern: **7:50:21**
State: **12:01:56**
